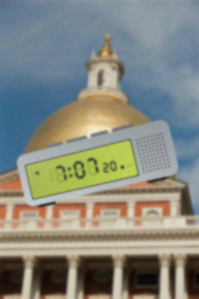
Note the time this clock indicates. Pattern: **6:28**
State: **7:07**
